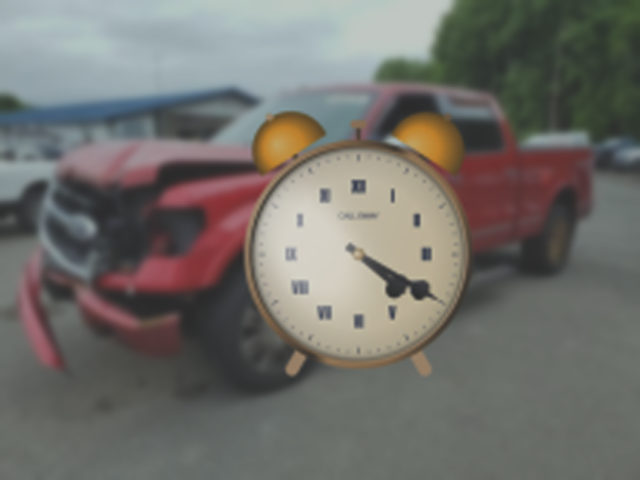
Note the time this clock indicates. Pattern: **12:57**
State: **4:20**
